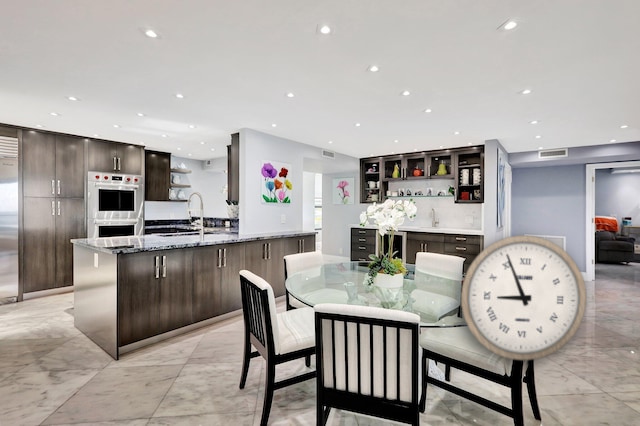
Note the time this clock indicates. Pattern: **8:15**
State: **8:56**
